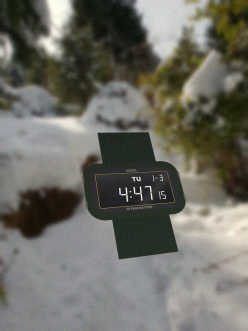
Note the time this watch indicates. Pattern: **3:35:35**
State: **4:47:15**
